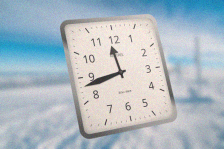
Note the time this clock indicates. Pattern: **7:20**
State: **11:43**
